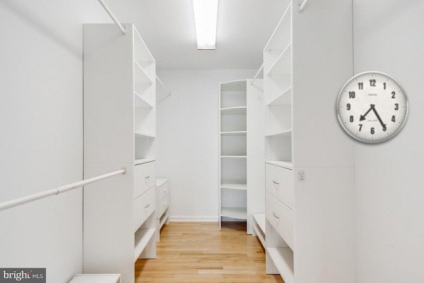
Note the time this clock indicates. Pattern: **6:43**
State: **7:25**
